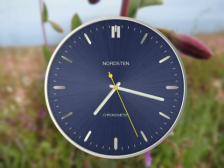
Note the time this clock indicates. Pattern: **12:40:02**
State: **7:17:26**
